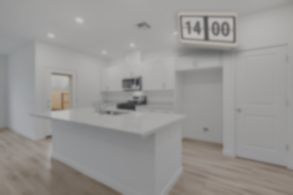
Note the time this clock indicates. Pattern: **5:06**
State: **14:00**
